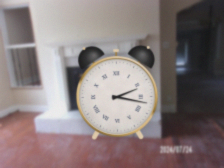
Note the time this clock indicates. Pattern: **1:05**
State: **2:17**
